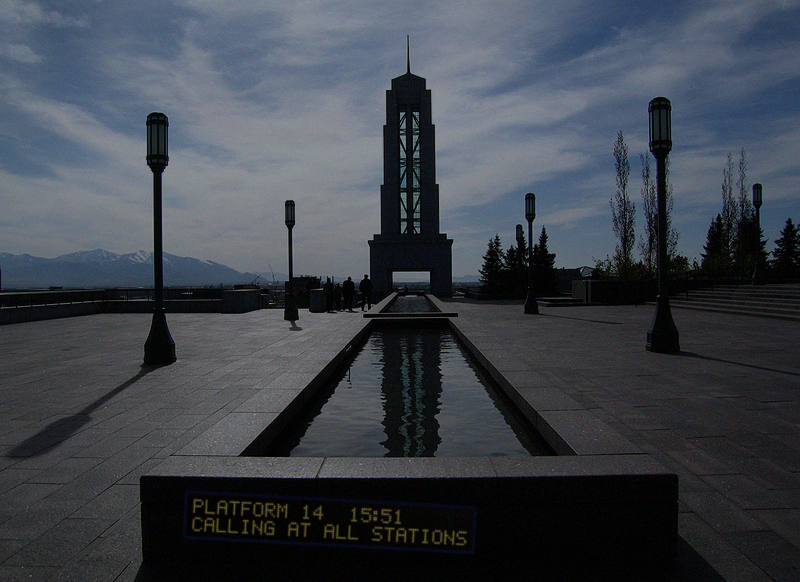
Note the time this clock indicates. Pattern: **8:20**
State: **15:51**
